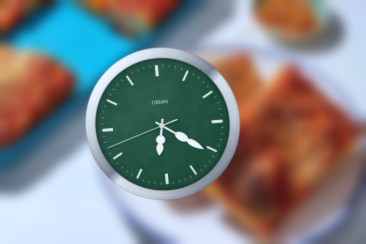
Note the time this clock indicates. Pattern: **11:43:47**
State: **6:20:42**
